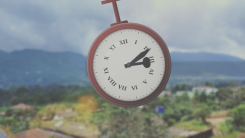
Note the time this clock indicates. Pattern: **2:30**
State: **3:11**
